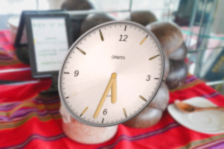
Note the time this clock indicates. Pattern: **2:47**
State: **5:32**
